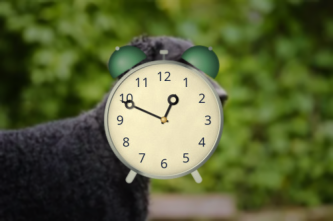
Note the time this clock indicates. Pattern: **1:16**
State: **12:49**
